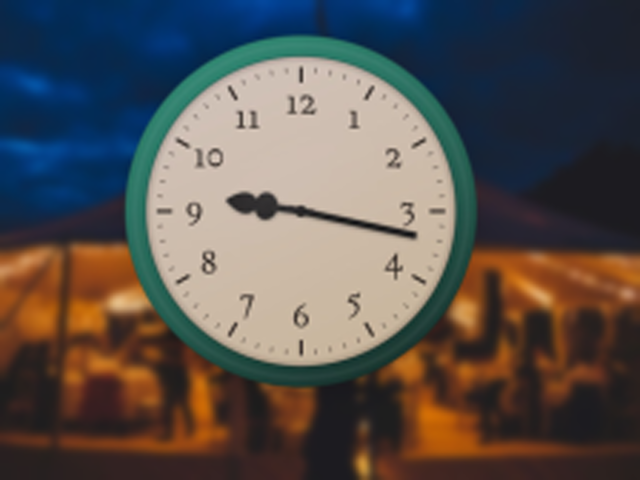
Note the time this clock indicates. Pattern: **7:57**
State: **9:17**
